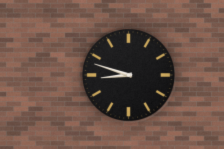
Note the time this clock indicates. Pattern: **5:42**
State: **8:48**
